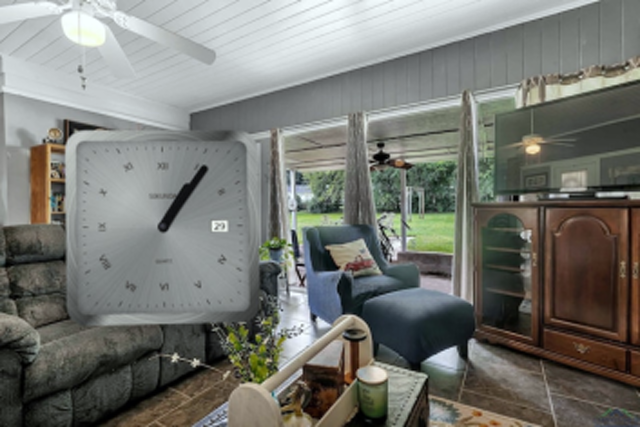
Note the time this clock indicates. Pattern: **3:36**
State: **1:06**
